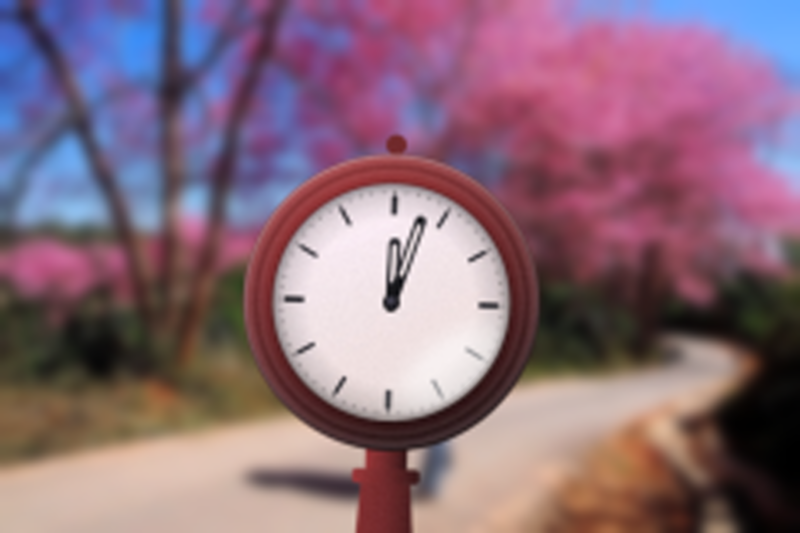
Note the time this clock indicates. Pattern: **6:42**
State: **12:03**
